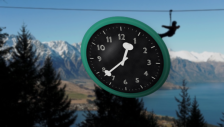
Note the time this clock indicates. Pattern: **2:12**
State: **12:38**
